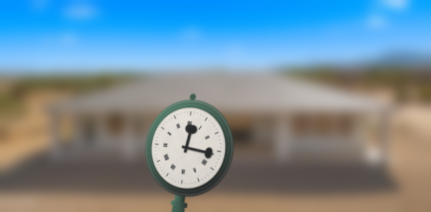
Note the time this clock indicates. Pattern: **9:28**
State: **12:16**
